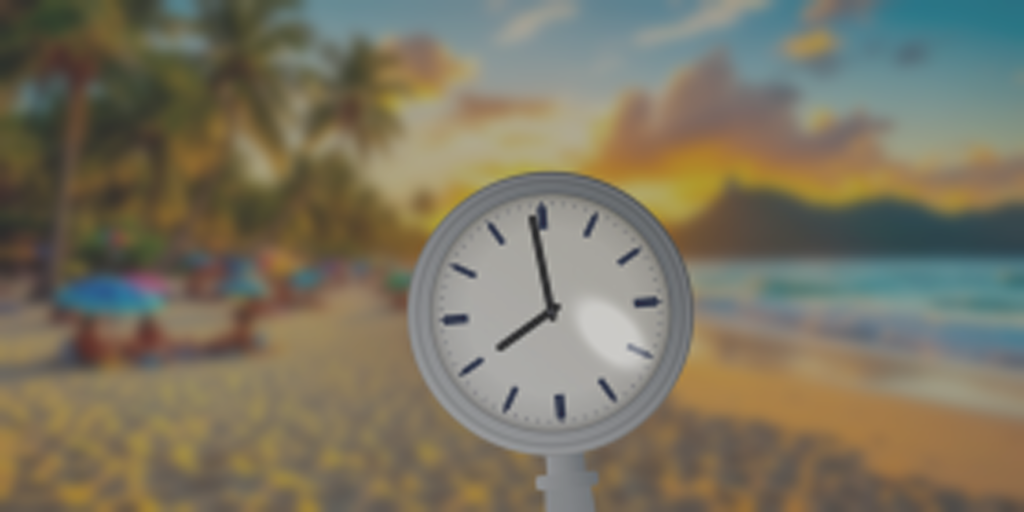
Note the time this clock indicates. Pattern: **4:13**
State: **7:59**
